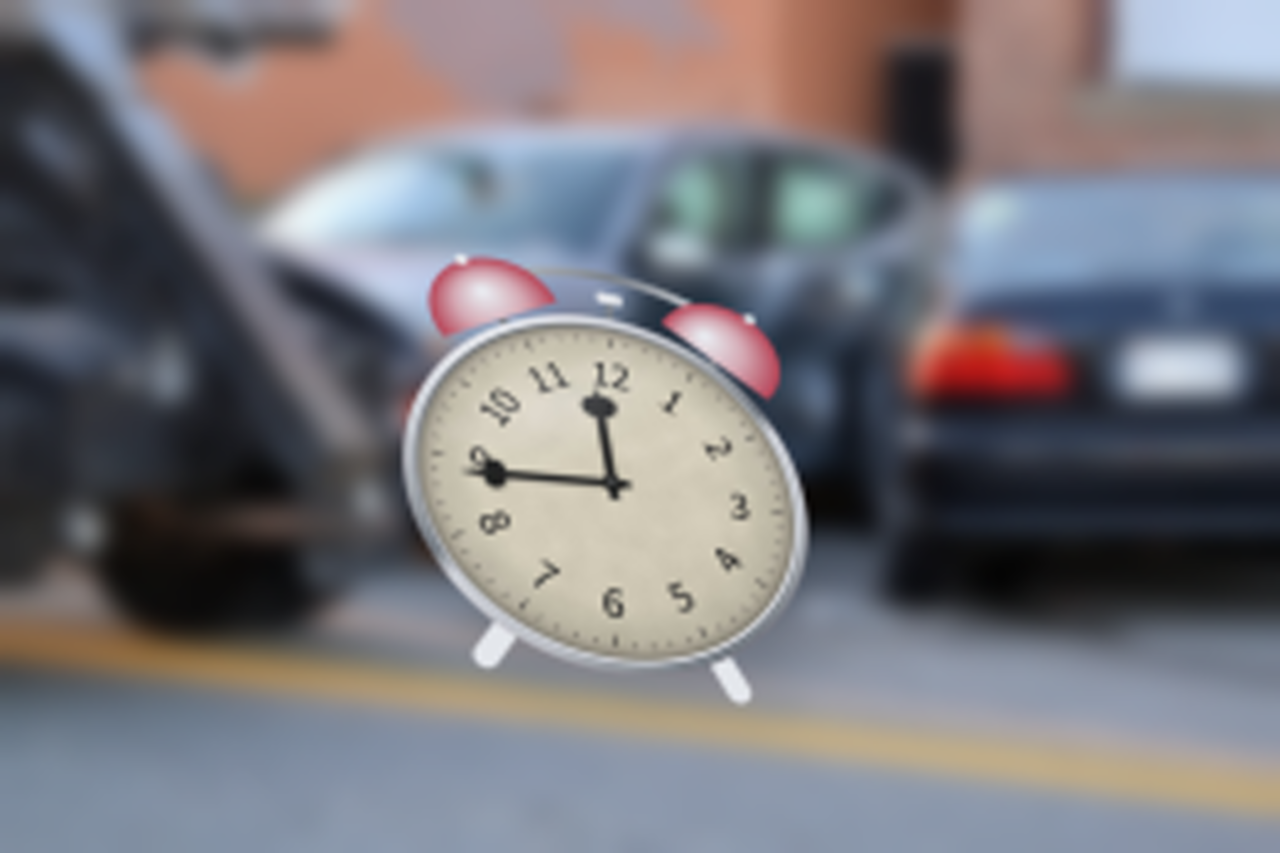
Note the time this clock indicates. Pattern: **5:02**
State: **11:44**
